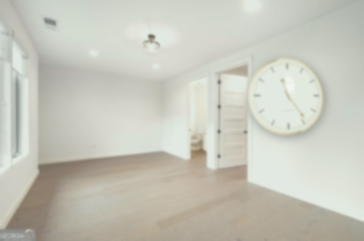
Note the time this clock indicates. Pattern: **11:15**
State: **11:24**
